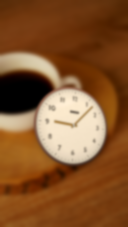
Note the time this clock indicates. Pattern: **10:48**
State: **9:07**
